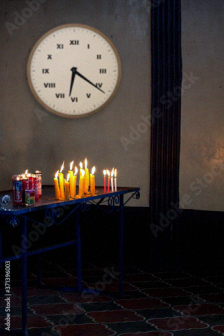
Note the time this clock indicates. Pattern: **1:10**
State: **6:21**
